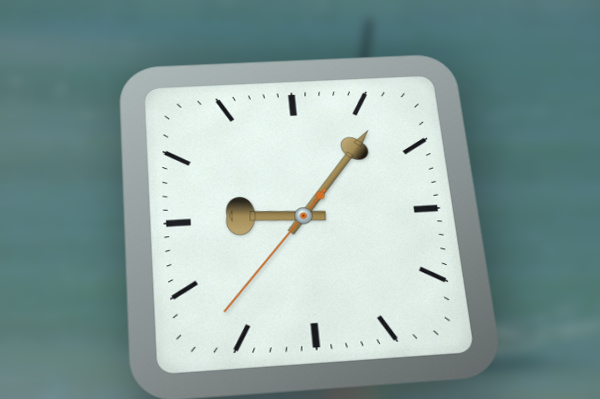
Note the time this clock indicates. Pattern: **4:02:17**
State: **9:06:37**
